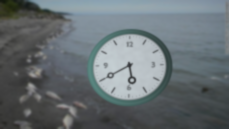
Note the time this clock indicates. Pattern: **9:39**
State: **5:40**
